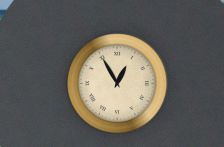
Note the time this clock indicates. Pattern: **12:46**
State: **12:55**
